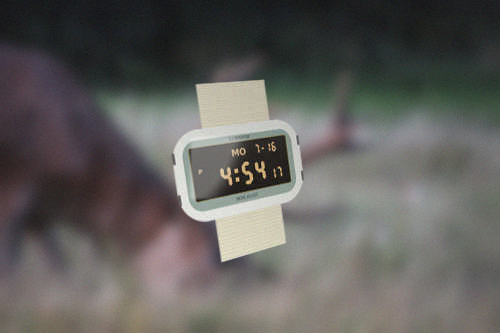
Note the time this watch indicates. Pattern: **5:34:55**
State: **4:54:17**
